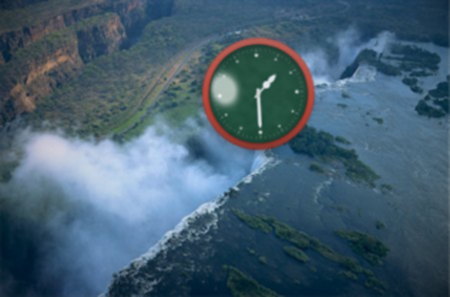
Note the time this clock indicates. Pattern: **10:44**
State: **1:30**
